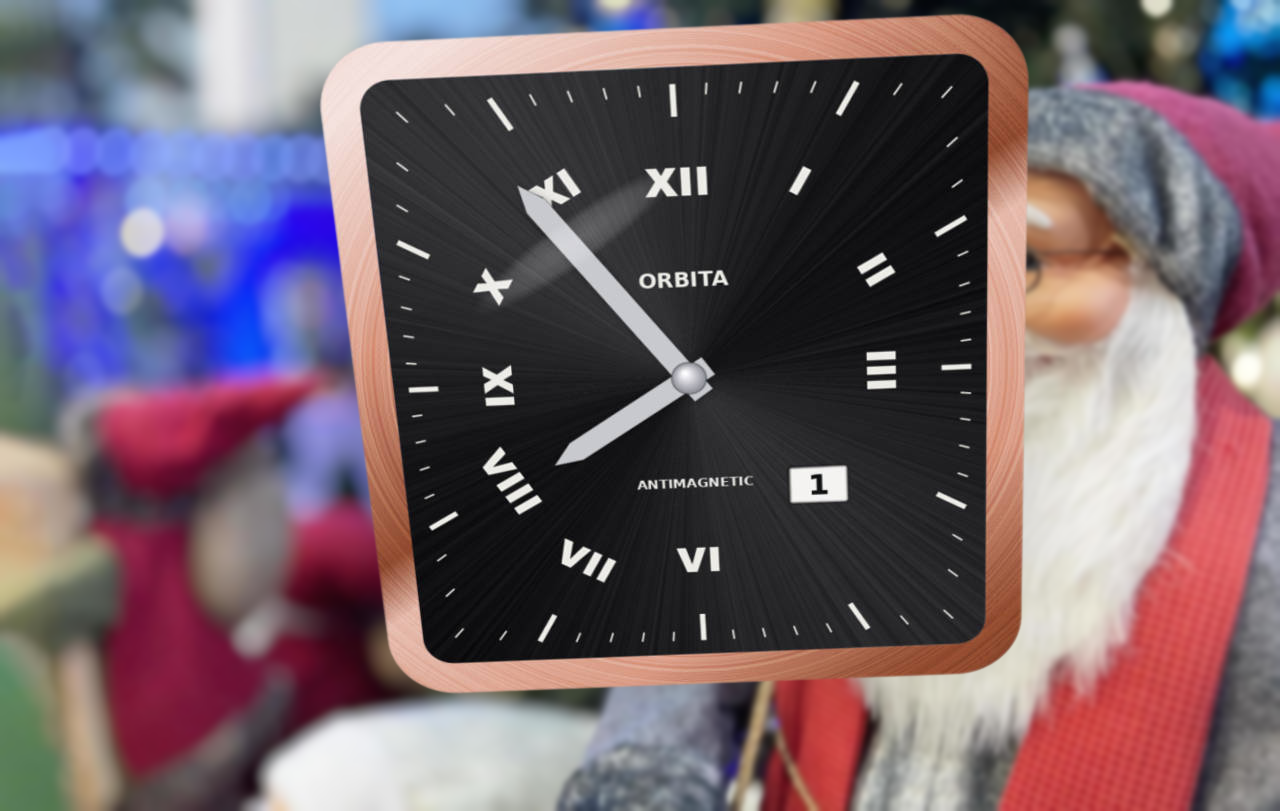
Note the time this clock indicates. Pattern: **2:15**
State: **7:54**
